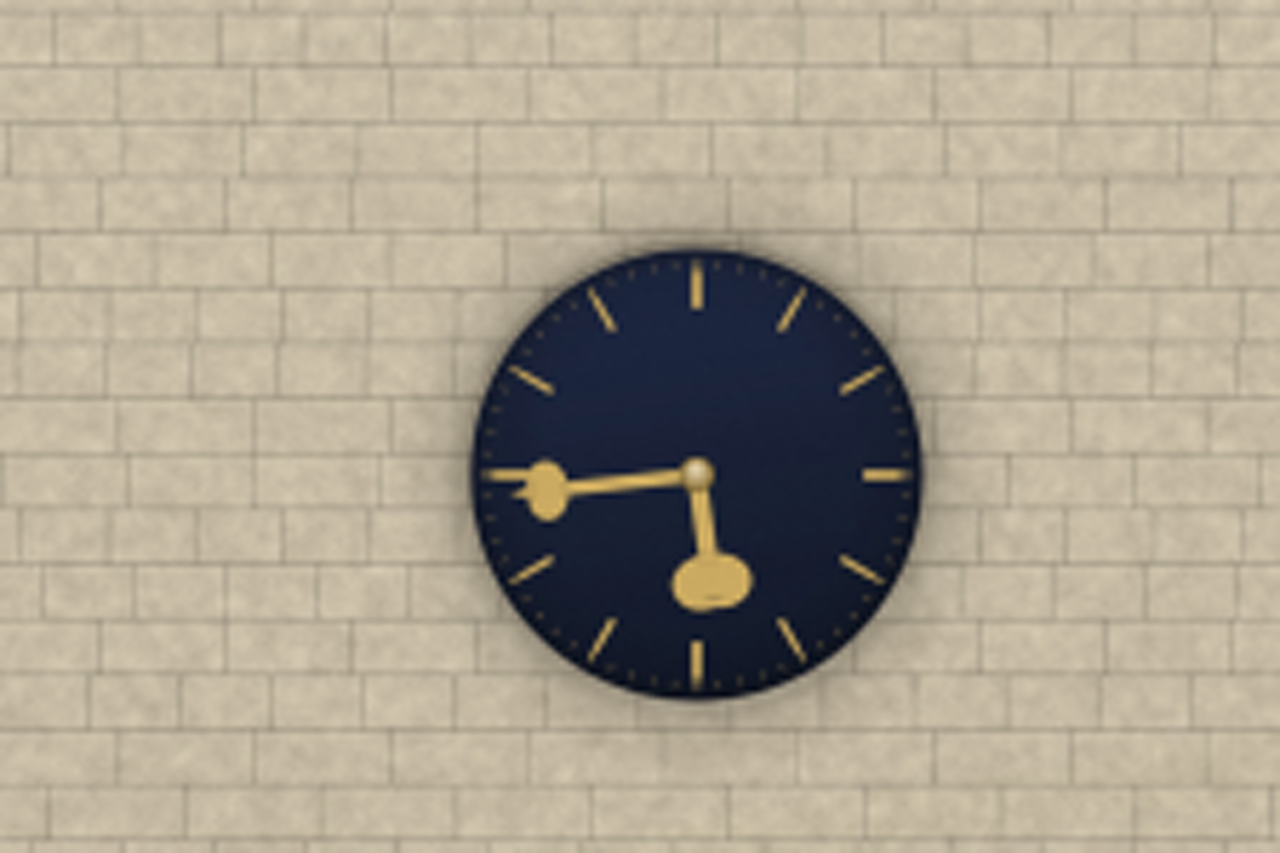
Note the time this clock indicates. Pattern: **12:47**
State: **5:44**
